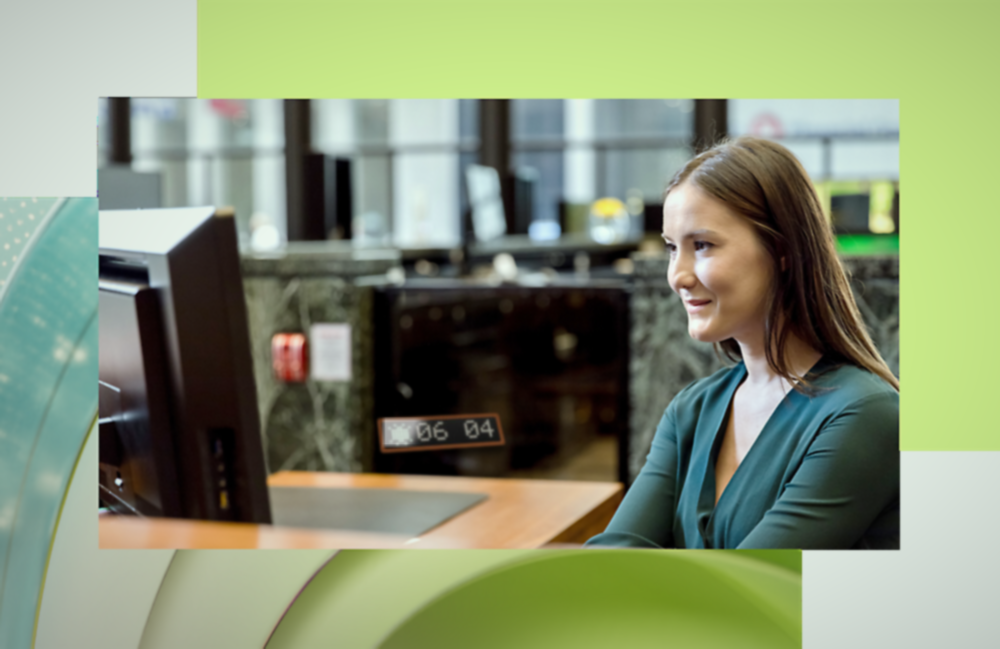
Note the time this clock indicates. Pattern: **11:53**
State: **6:04**
